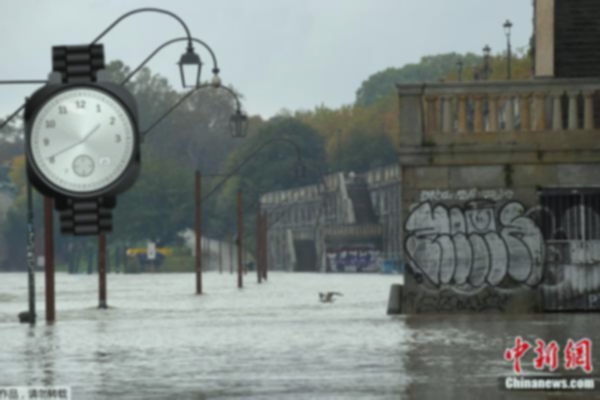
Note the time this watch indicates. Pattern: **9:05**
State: **1:41**
